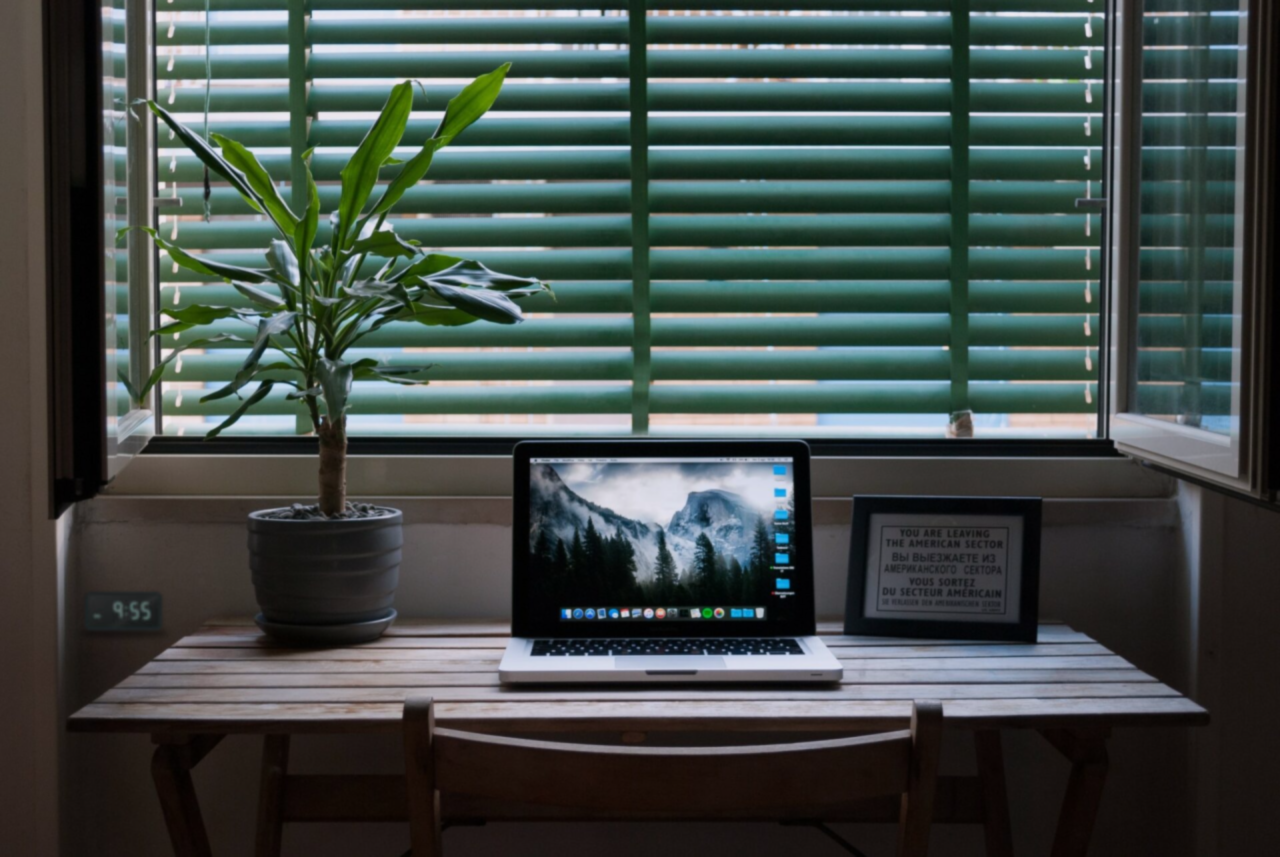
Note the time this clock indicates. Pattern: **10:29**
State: **9:55**
